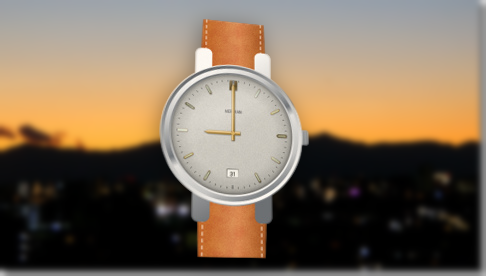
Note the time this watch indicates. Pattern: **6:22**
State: **9:00**
